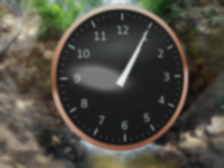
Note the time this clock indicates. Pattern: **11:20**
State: **1:05**
